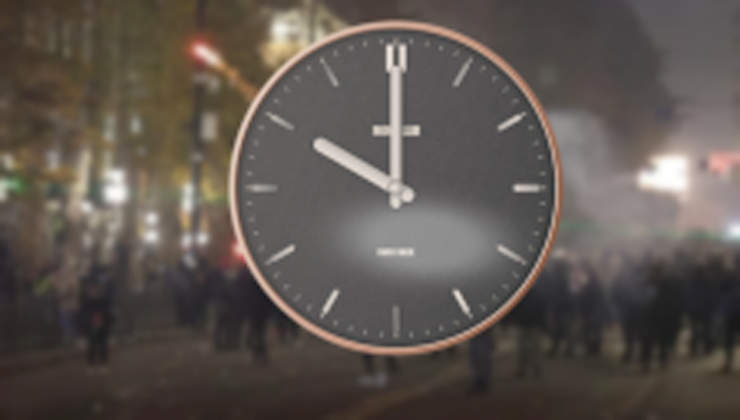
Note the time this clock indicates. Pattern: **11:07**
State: **10:00**
